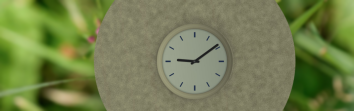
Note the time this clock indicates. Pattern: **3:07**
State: **9:09**
